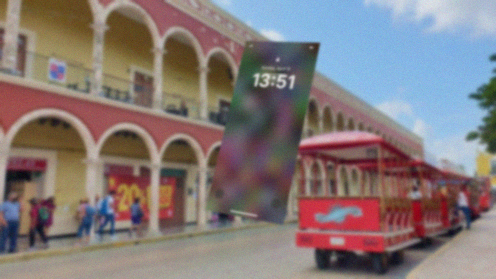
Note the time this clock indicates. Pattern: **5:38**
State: **13:51**
